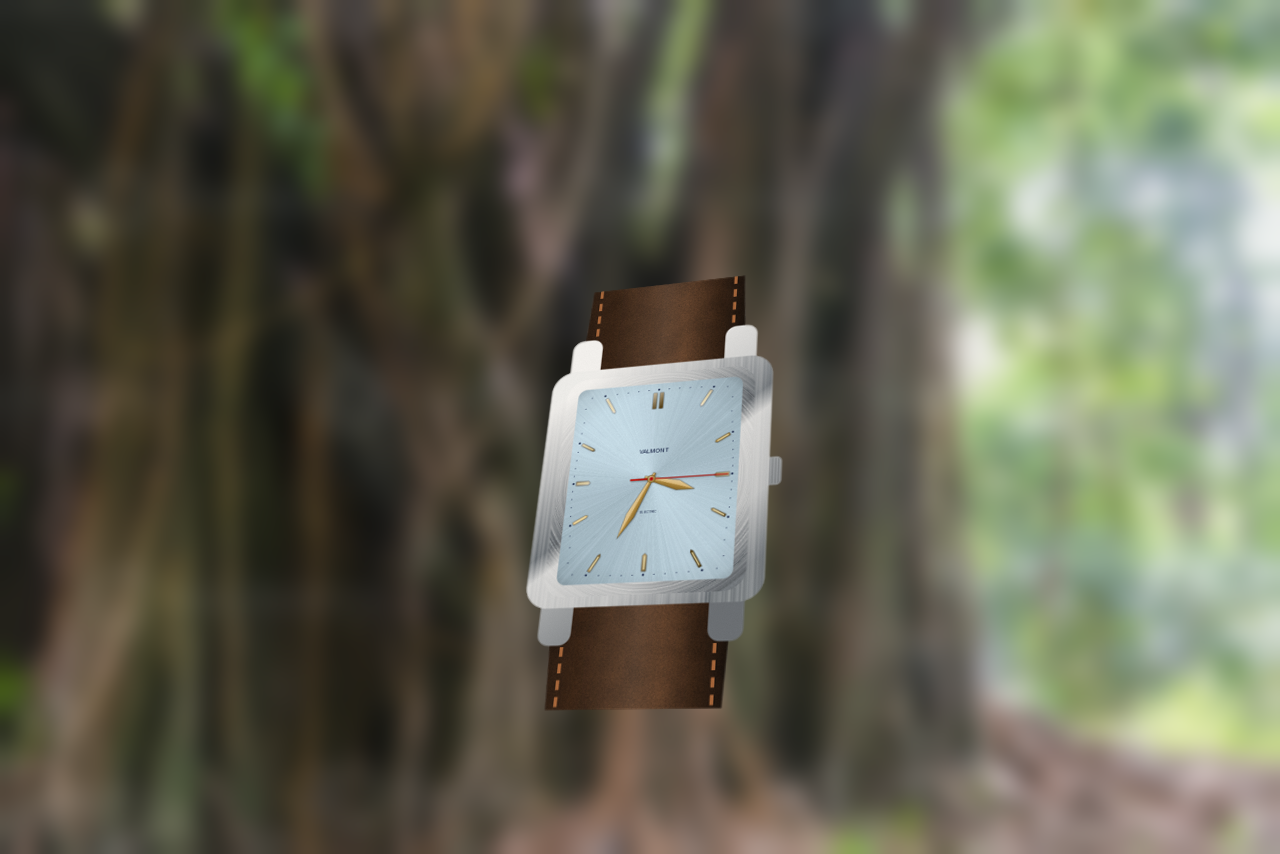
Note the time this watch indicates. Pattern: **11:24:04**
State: **3:34:15**
